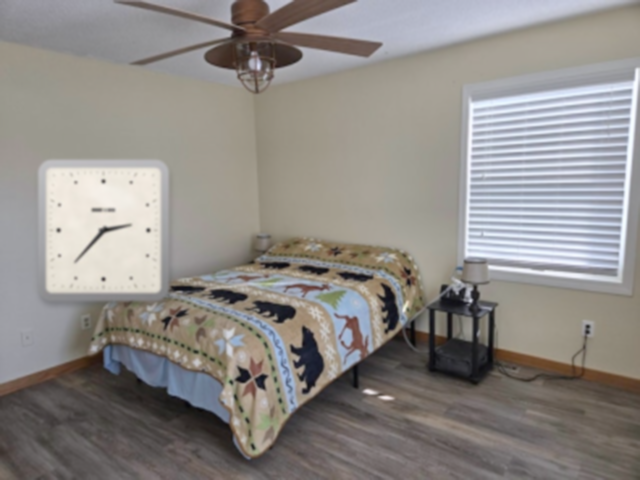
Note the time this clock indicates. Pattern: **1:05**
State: **2:37**
